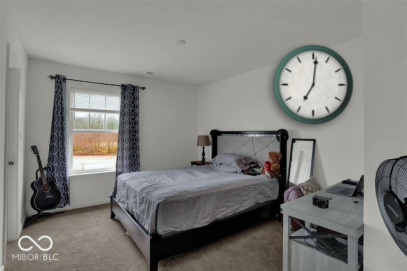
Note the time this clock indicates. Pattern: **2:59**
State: **7:01**
